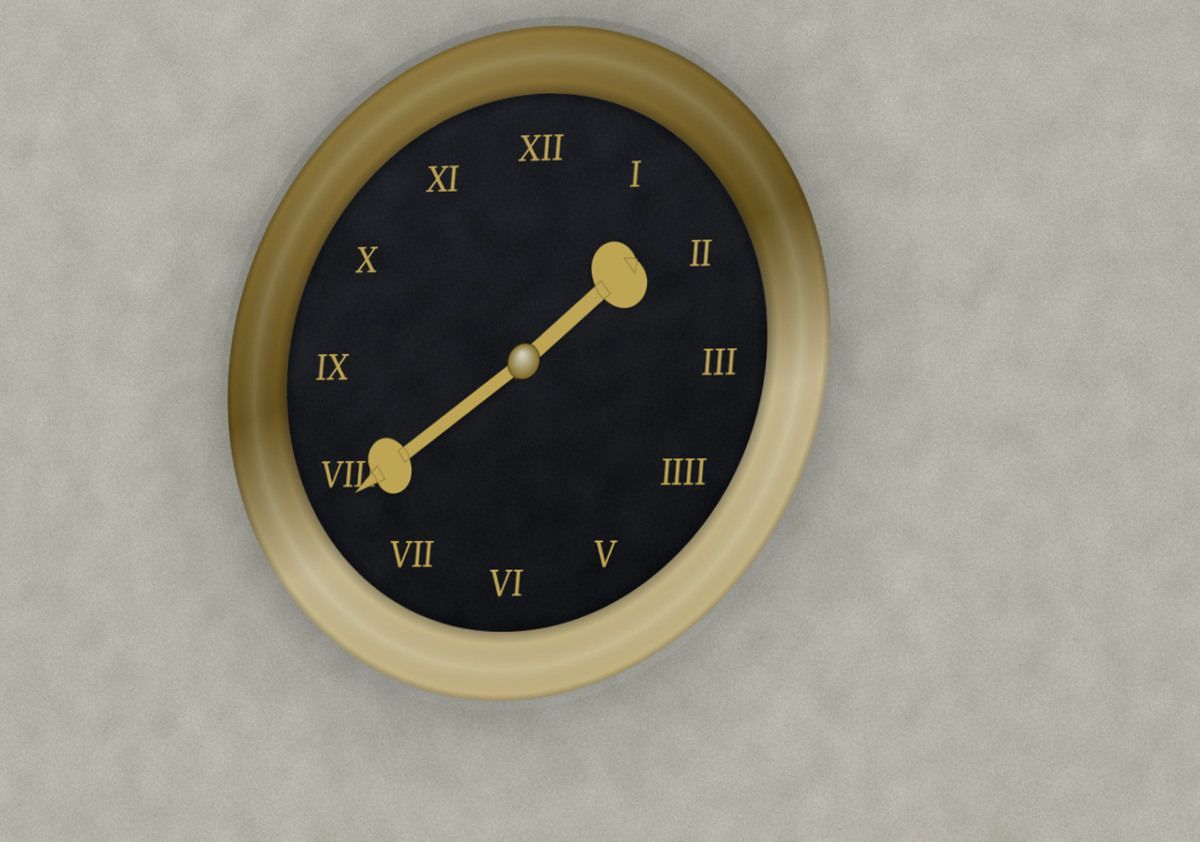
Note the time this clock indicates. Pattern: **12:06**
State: **1:39**
